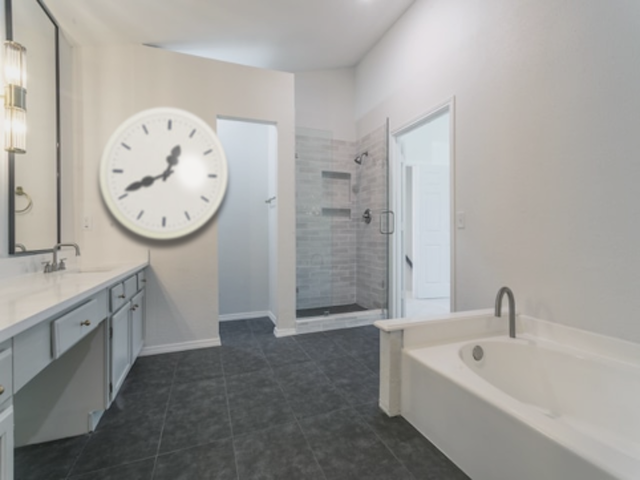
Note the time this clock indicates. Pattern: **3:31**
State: **12:41**
